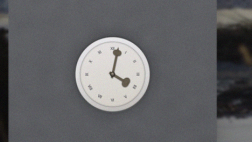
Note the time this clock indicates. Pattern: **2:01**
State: **4:02**
